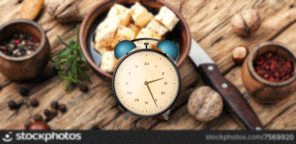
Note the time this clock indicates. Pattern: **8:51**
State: **2:26**
